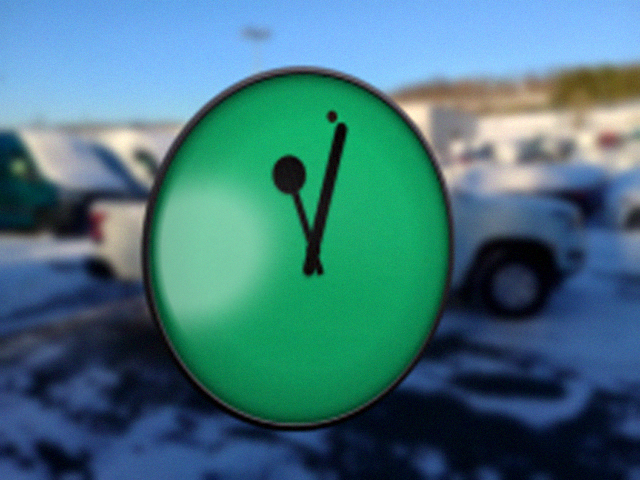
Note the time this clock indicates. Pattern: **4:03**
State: **11:01**
